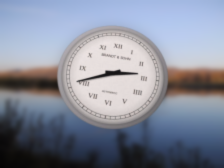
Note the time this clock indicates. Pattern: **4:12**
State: **2:41**
